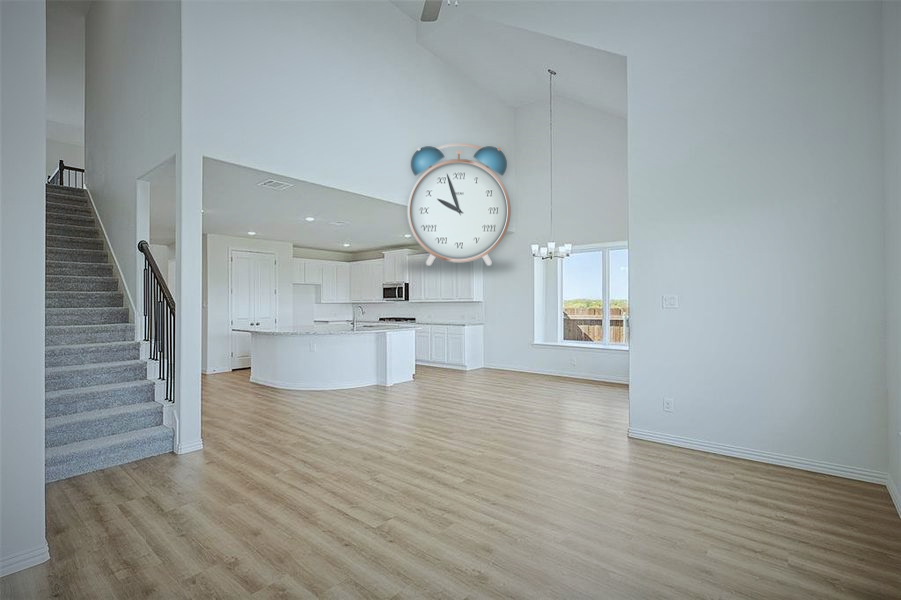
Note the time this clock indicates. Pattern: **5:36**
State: **9:57**
